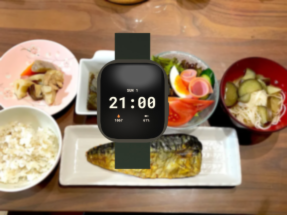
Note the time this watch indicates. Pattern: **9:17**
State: **21:00**
